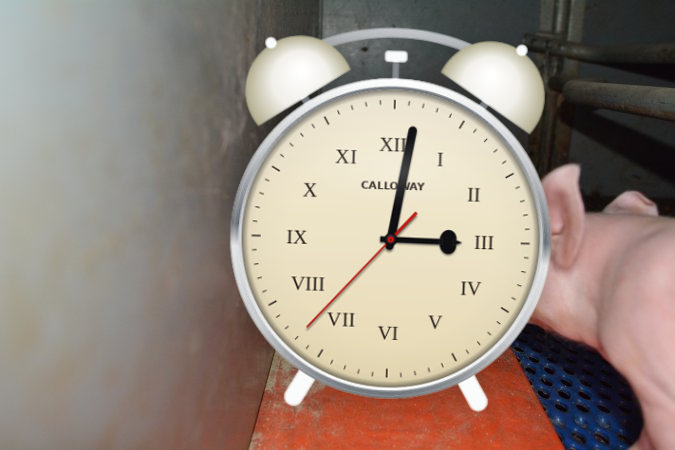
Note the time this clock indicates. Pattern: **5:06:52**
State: **3:01:37**
